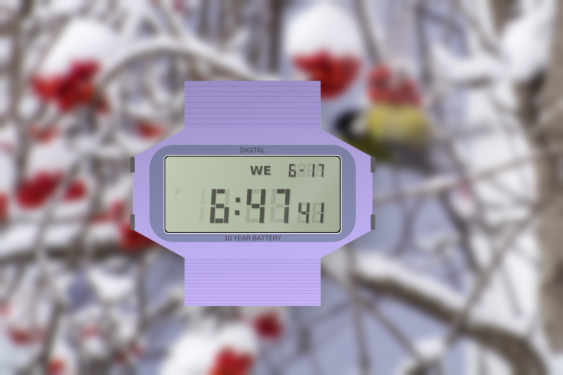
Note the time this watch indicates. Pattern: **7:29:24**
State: **6:47:41**
